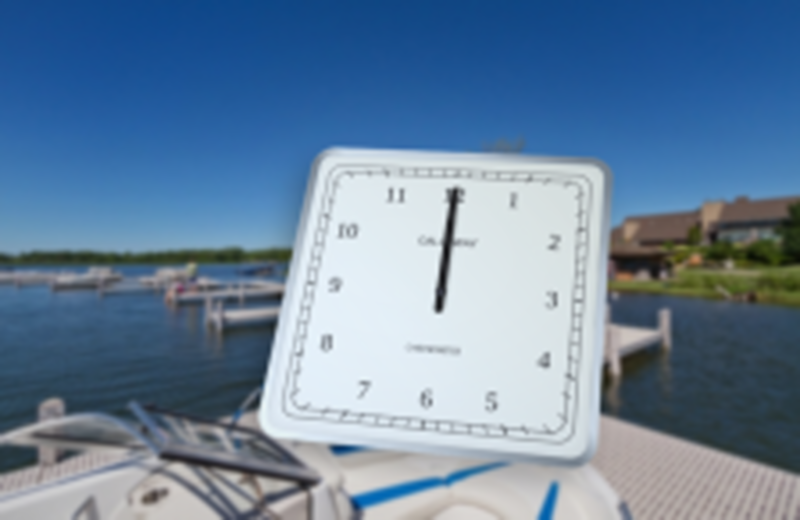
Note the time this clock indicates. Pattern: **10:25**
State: **12:00**
